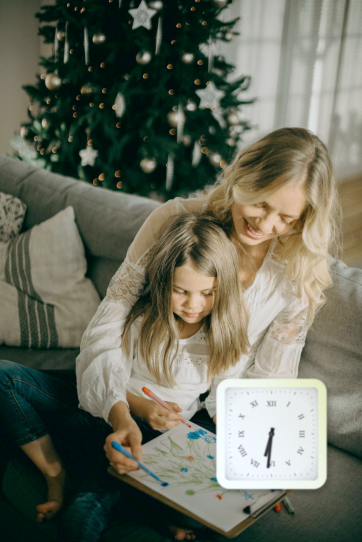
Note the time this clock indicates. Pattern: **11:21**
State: **6:31**
